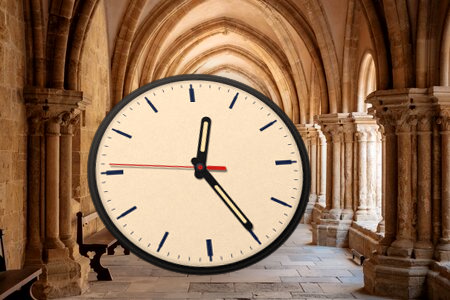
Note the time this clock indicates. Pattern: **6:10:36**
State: **12:24:46**
